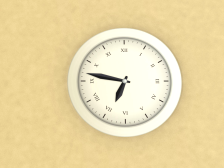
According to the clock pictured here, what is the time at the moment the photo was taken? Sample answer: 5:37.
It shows 6:47
